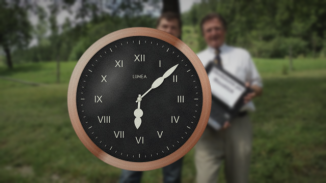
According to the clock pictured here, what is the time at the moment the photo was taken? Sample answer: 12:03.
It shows 6:08
